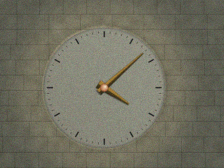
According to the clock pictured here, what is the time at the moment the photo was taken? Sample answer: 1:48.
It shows 4:08
